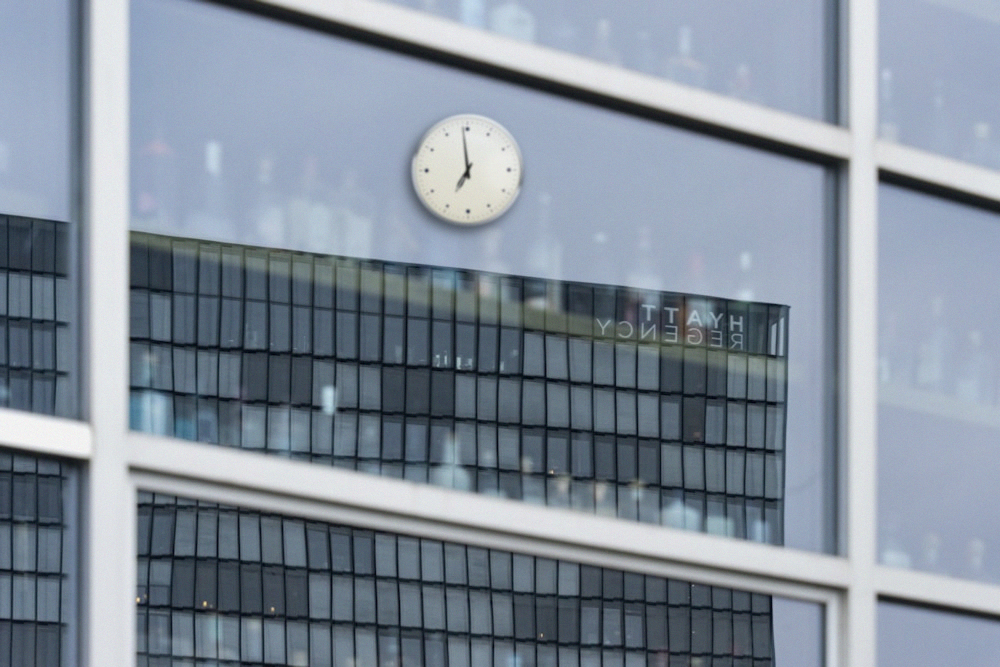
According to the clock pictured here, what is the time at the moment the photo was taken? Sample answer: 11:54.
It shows 6:59
